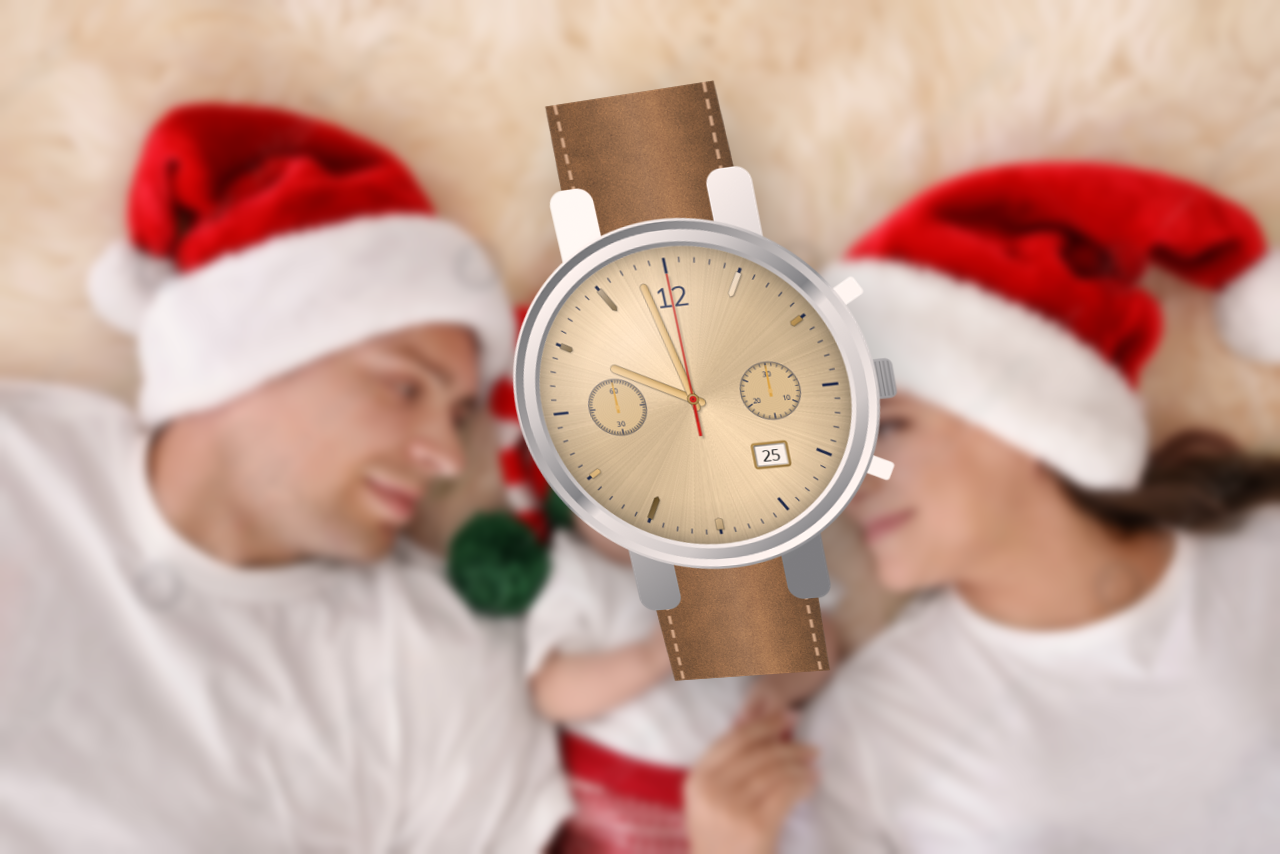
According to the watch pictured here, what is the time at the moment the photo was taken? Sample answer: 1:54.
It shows 9:58
